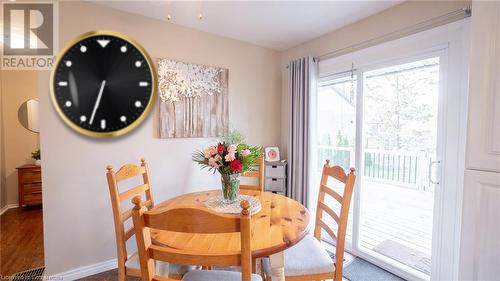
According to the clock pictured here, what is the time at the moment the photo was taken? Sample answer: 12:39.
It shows 6:33
